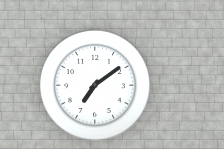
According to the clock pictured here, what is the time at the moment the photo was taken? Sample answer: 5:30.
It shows 7:09
